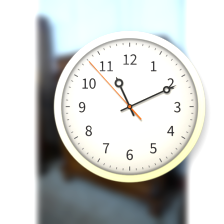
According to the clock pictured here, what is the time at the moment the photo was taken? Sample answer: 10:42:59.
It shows 11:10:53
